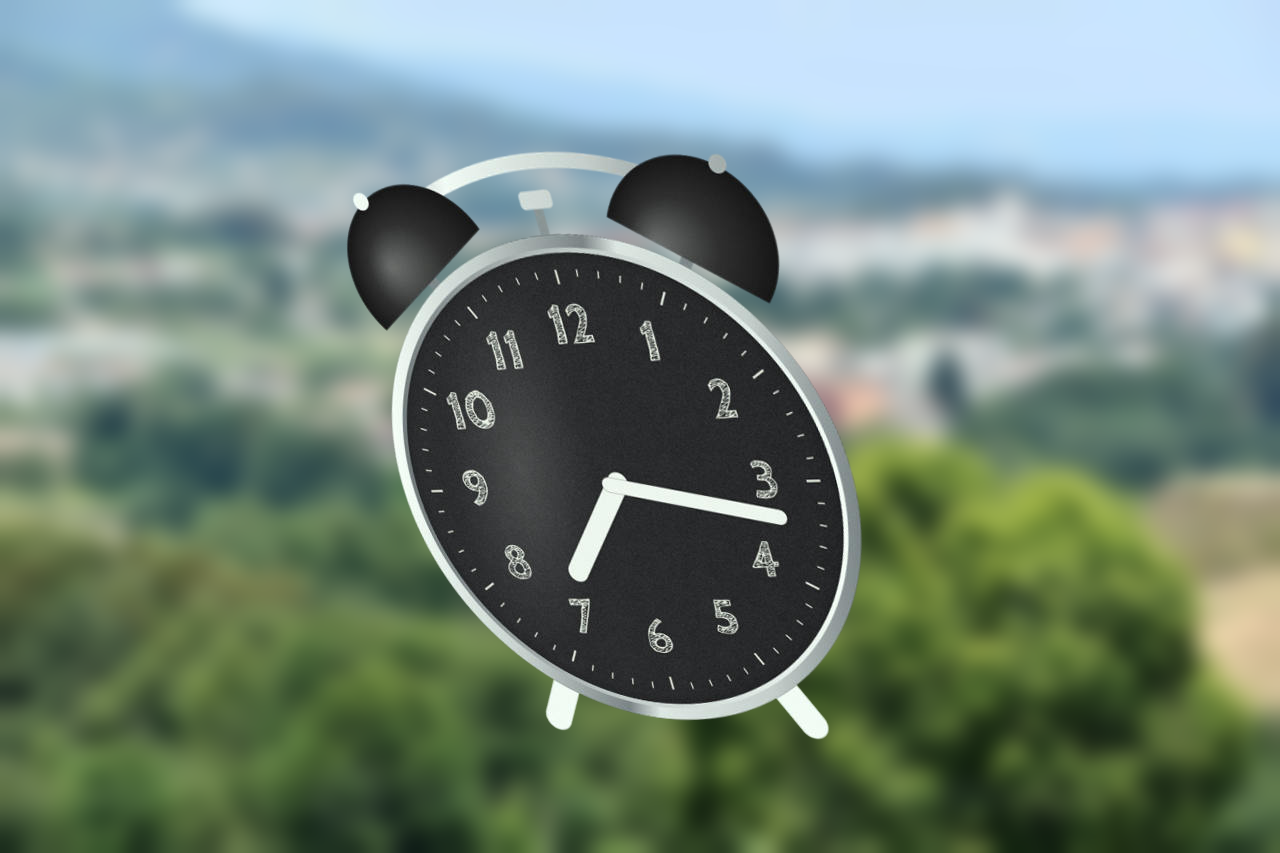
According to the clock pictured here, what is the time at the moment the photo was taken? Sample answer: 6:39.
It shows 7:17
